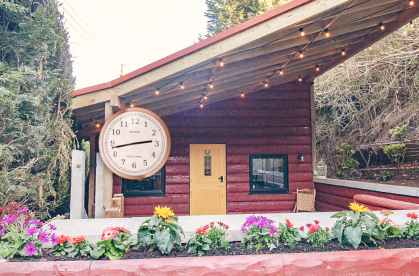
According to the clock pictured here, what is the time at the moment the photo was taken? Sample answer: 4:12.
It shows 2:43
